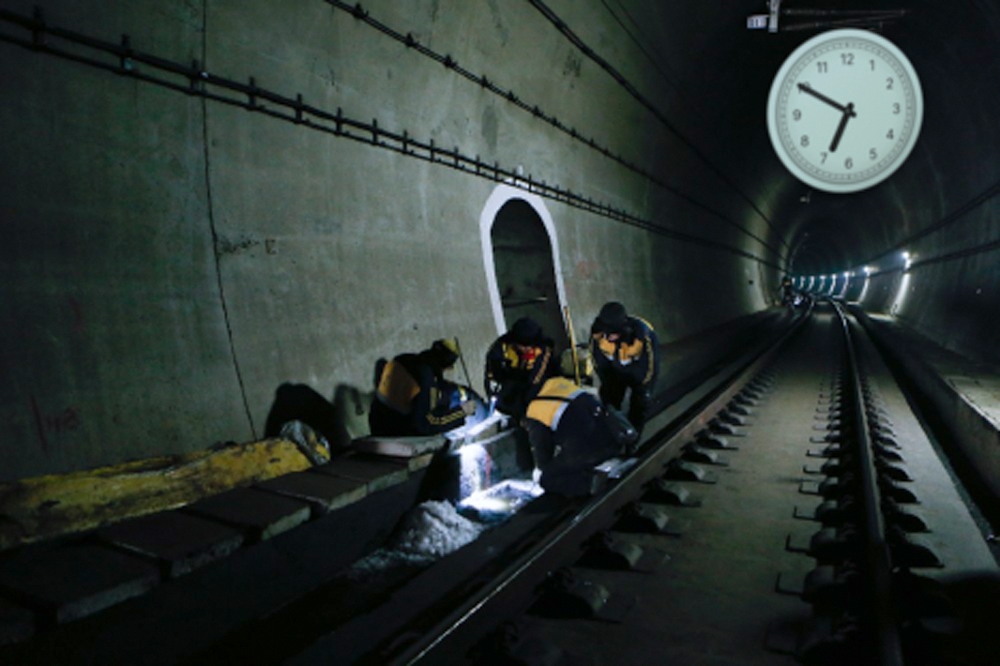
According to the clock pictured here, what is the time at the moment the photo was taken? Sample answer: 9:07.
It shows 6:50
